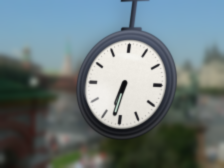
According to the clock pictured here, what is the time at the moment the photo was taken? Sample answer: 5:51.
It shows 6:32
